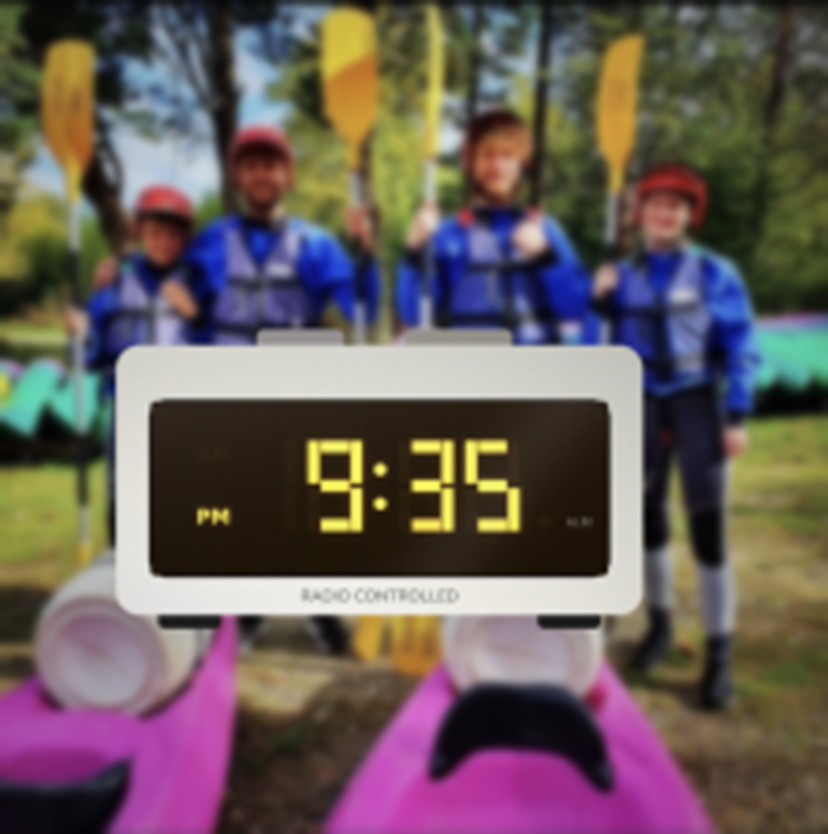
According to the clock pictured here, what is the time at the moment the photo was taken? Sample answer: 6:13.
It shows 9:35
